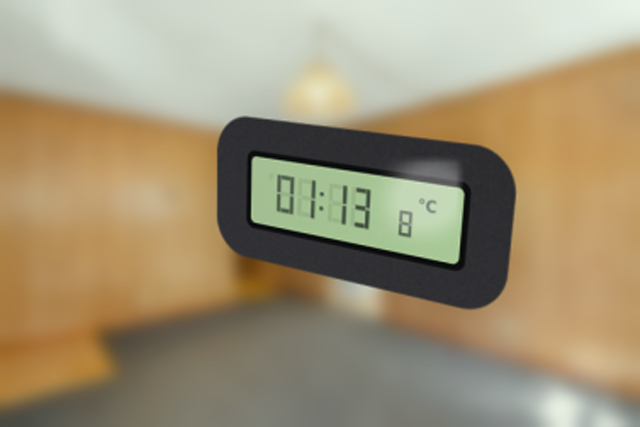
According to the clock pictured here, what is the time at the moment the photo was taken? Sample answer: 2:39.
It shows 1:13
